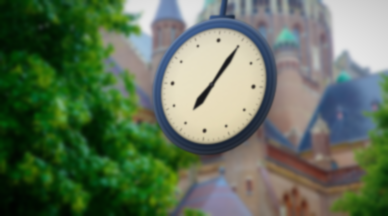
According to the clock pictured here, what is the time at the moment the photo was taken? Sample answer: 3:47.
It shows 7:05
